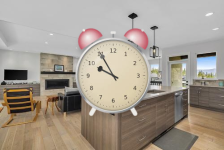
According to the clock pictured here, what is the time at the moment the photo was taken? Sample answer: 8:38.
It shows 9:55
